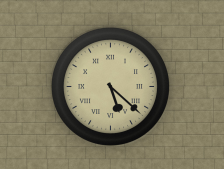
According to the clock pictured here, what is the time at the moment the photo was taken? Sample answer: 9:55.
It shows 5:22
